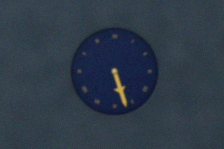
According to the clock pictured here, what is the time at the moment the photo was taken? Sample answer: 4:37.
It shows 5:27
